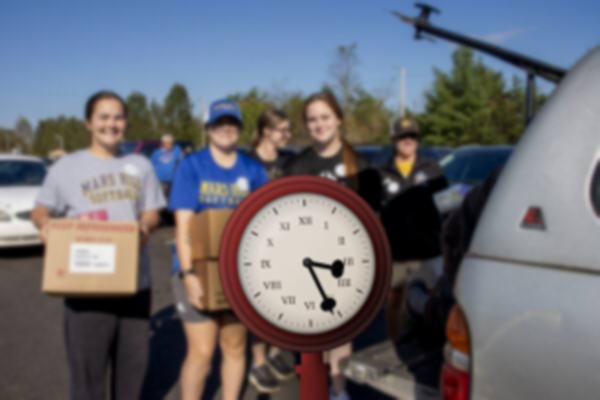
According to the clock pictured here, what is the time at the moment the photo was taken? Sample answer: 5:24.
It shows 3:26
